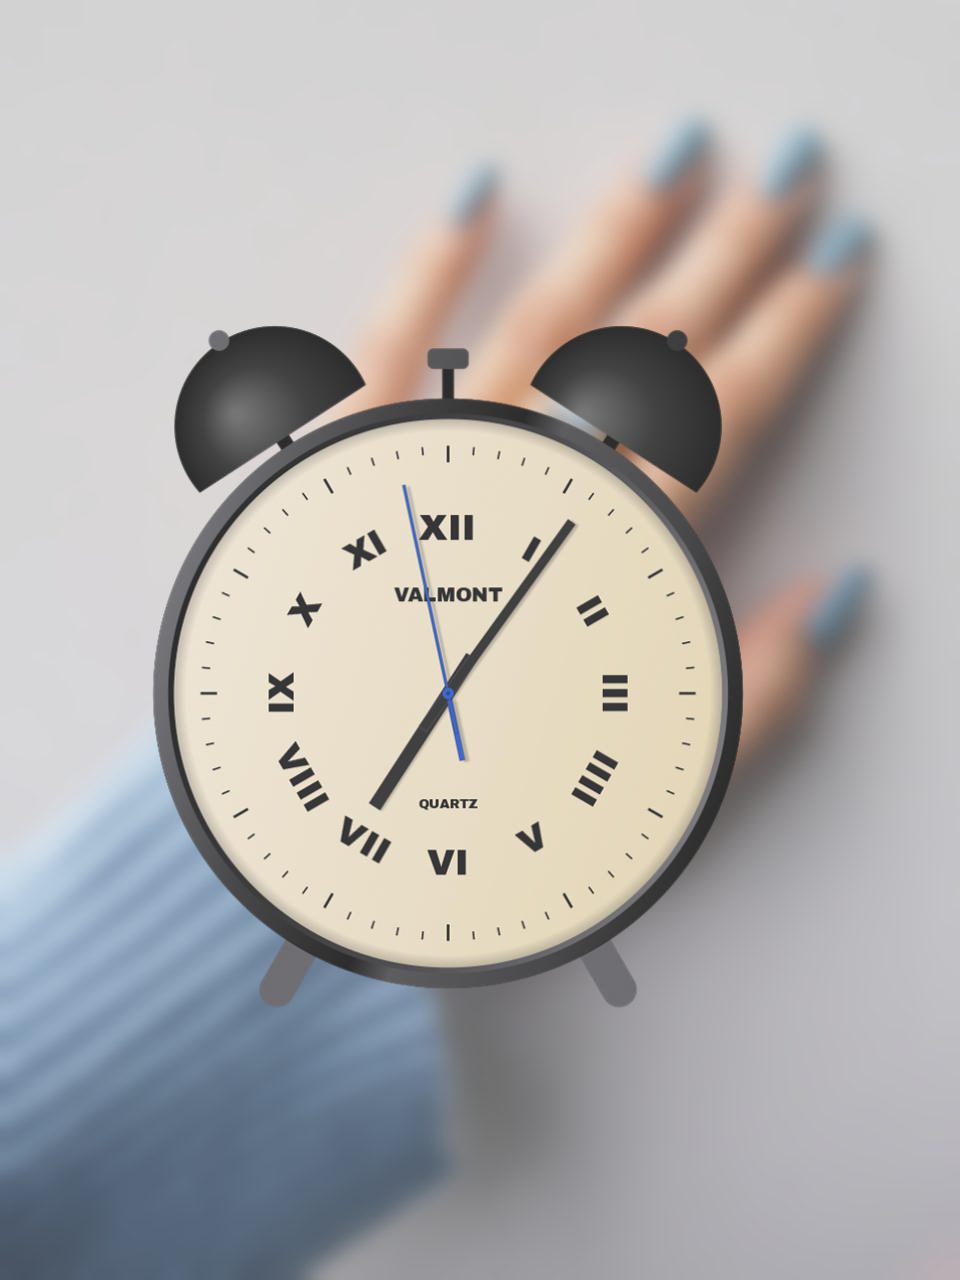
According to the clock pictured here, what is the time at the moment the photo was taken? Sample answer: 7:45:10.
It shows 7:05:58
